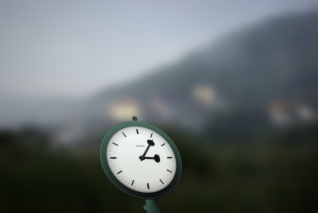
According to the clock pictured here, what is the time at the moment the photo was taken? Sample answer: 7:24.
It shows 3:06
